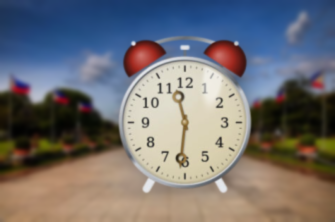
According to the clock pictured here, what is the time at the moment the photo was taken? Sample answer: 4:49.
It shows 11:31
